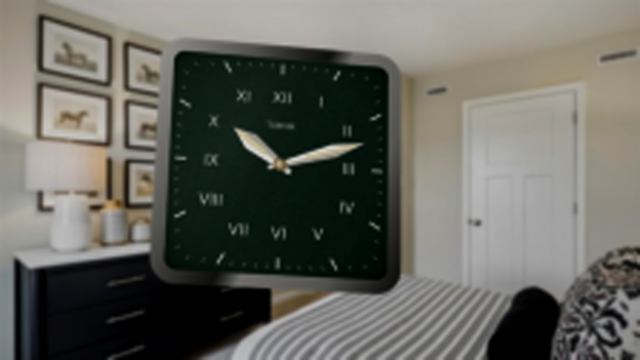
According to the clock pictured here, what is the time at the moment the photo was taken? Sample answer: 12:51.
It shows 10:12
